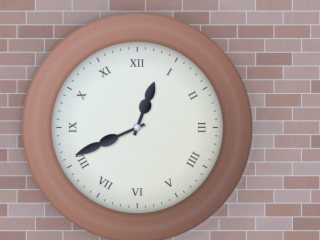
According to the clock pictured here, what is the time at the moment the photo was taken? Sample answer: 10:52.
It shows 12:41
